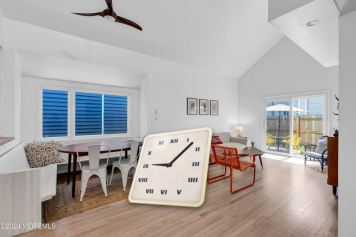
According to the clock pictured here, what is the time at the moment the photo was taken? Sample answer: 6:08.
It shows 9:07
